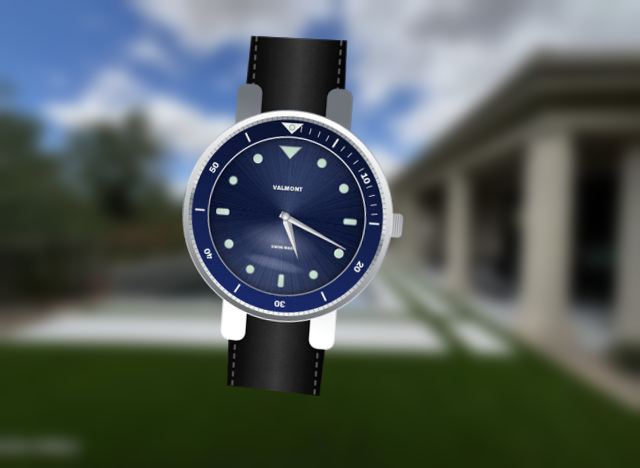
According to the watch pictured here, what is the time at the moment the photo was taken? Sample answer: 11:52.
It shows 5:19
